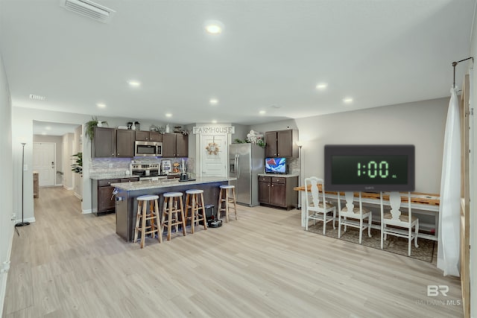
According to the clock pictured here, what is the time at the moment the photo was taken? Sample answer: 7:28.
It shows 1:00
